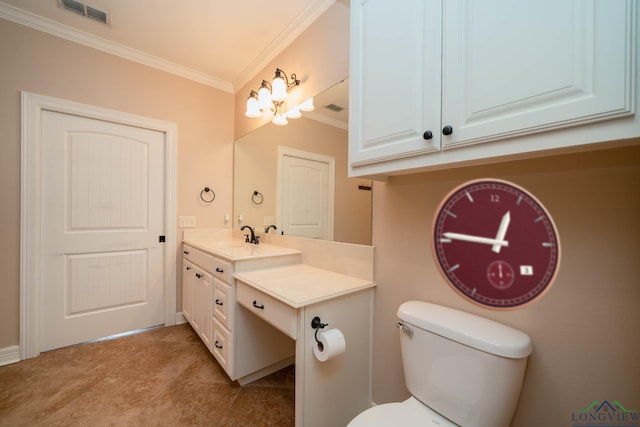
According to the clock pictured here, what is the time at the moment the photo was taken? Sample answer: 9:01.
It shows 12:46
